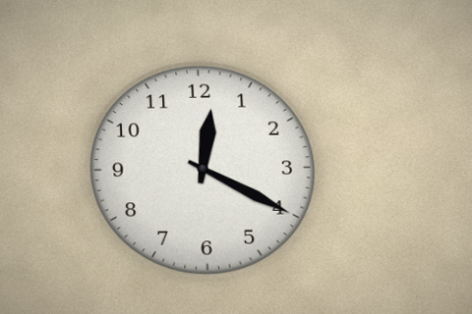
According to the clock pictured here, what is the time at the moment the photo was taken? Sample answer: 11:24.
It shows 12:20
